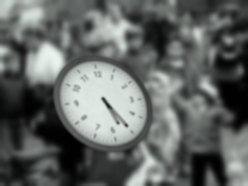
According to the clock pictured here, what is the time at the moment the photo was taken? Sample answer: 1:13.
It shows 5:25
